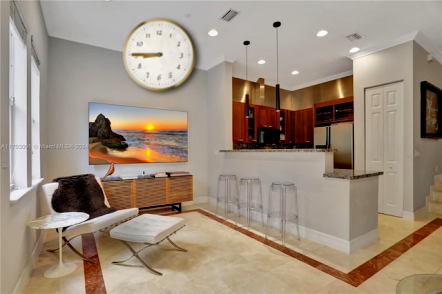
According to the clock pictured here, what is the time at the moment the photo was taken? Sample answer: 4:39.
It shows 8:45
